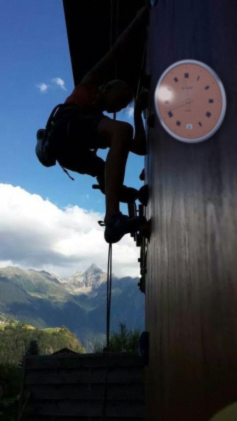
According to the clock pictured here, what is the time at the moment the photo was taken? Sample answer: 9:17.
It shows 11:42
